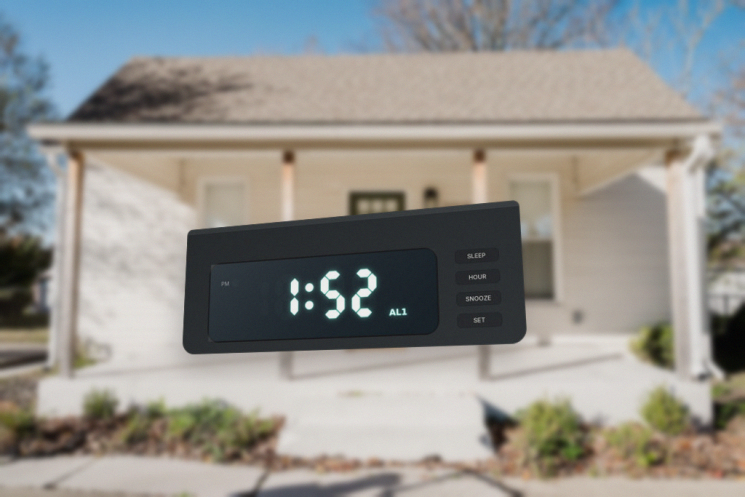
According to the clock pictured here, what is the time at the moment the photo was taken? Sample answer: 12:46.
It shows 1:52
